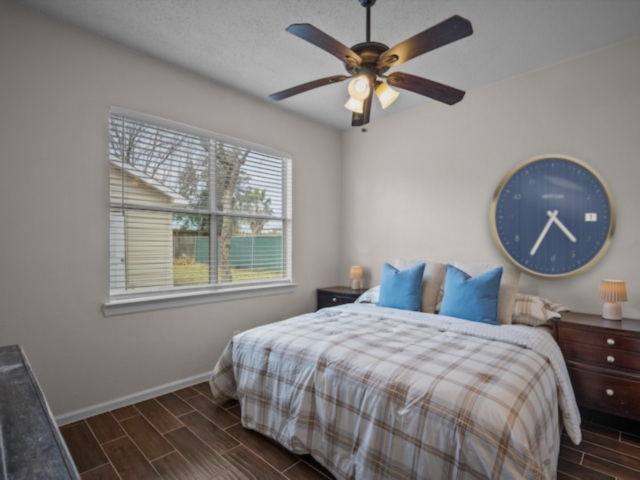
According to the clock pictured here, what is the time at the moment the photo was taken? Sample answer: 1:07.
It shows 4:35
